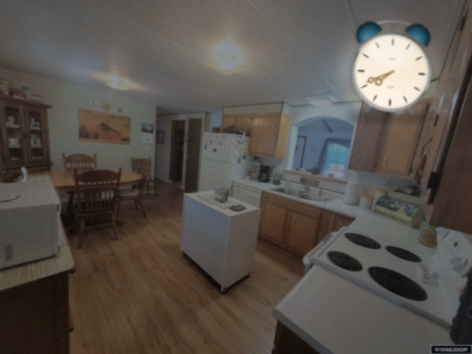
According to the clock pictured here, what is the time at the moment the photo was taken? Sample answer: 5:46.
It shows 7:41
